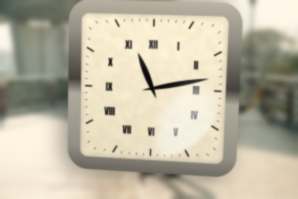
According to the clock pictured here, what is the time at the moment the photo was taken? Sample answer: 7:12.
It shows 11:13
